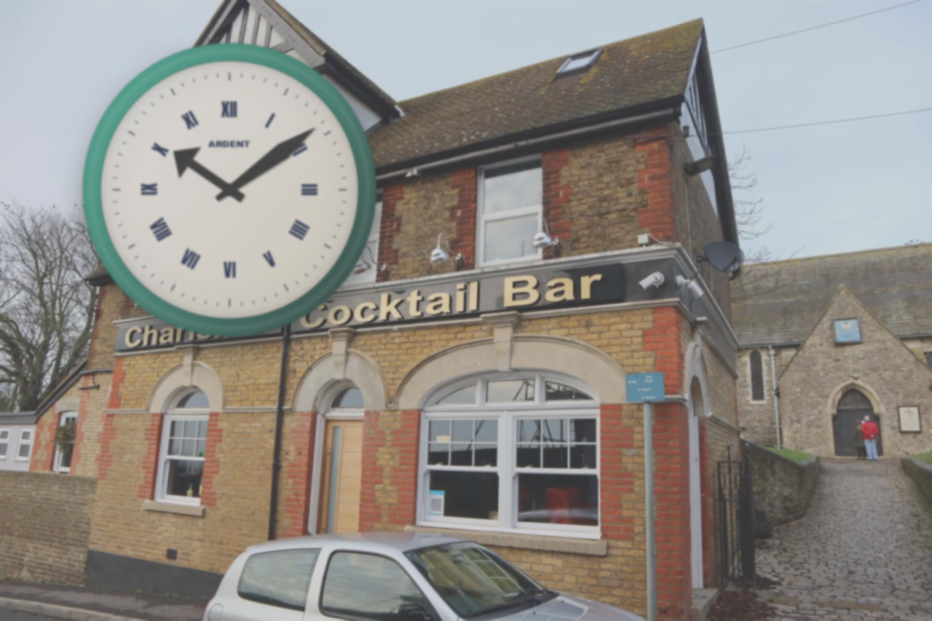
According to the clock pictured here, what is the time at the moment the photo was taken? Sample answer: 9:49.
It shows 10:09
